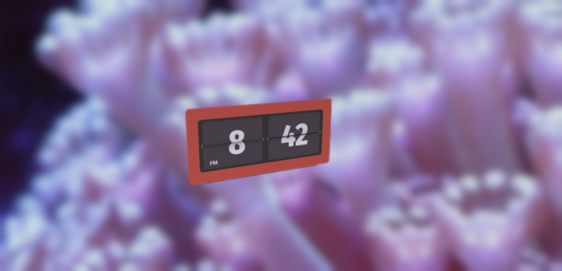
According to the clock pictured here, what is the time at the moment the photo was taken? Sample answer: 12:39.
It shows 8:42
